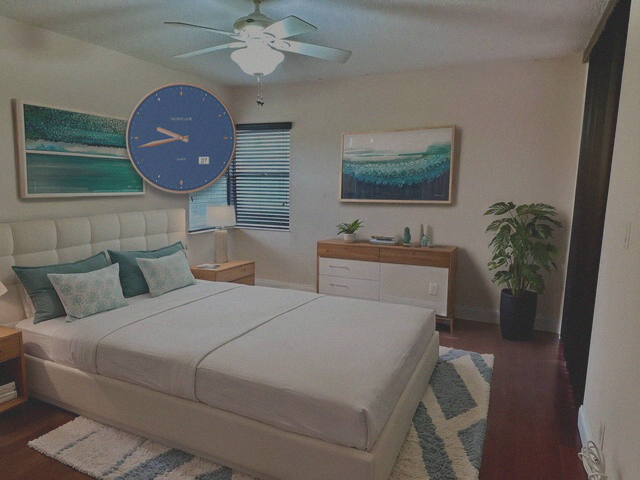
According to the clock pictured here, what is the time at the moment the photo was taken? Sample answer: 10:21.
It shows 9:43
